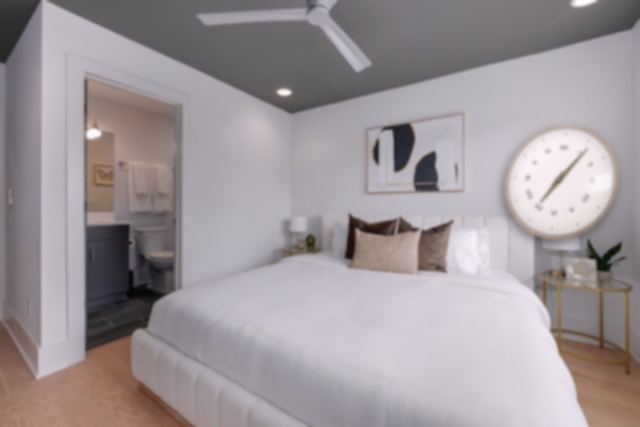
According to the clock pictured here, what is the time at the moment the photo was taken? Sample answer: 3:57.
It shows 7:06
